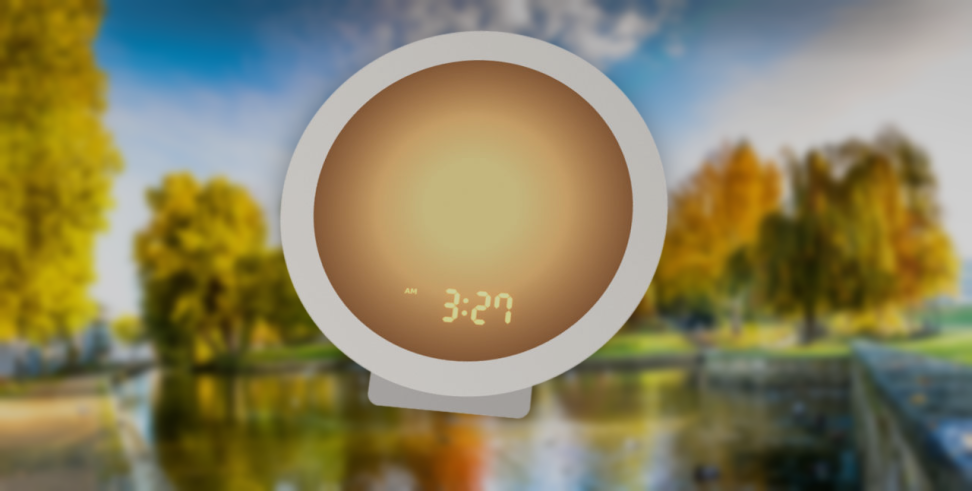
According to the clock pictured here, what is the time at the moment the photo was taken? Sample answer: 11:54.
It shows 3:27
